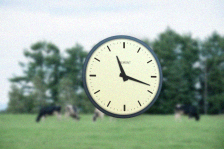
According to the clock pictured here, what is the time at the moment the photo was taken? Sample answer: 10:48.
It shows 11:18
